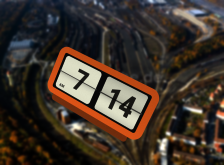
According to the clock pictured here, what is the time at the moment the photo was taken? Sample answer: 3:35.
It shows 7:14
